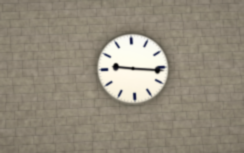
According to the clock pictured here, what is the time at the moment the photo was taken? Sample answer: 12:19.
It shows 9:16
